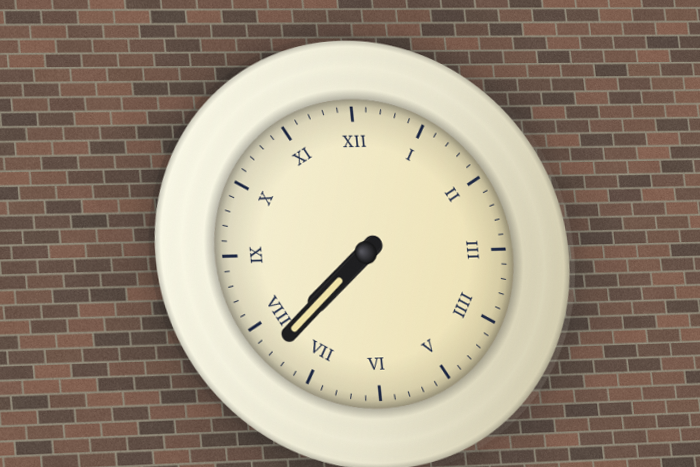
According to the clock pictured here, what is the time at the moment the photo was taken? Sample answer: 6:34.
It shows 7:38
